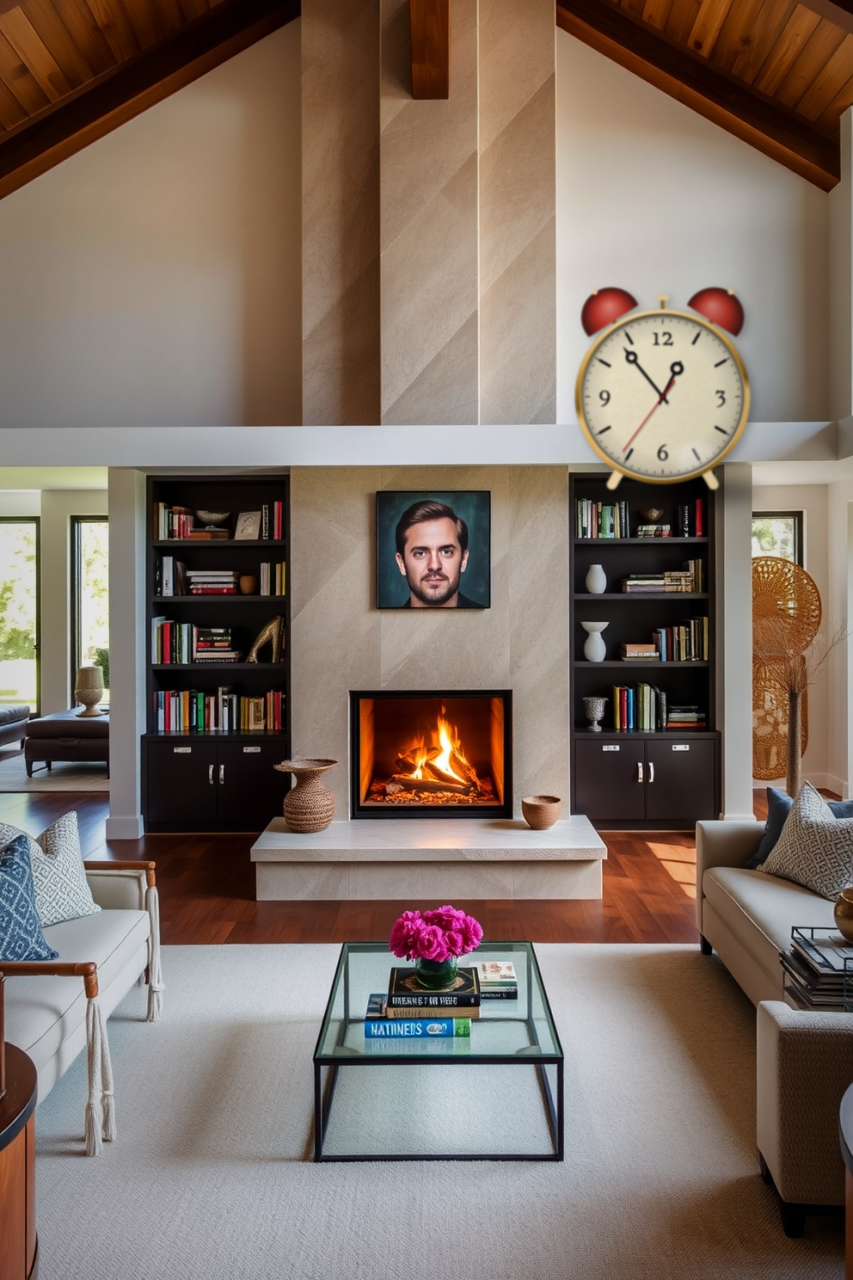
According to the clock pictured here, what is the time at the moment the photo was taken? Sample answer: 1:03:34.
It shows 12:53:36
